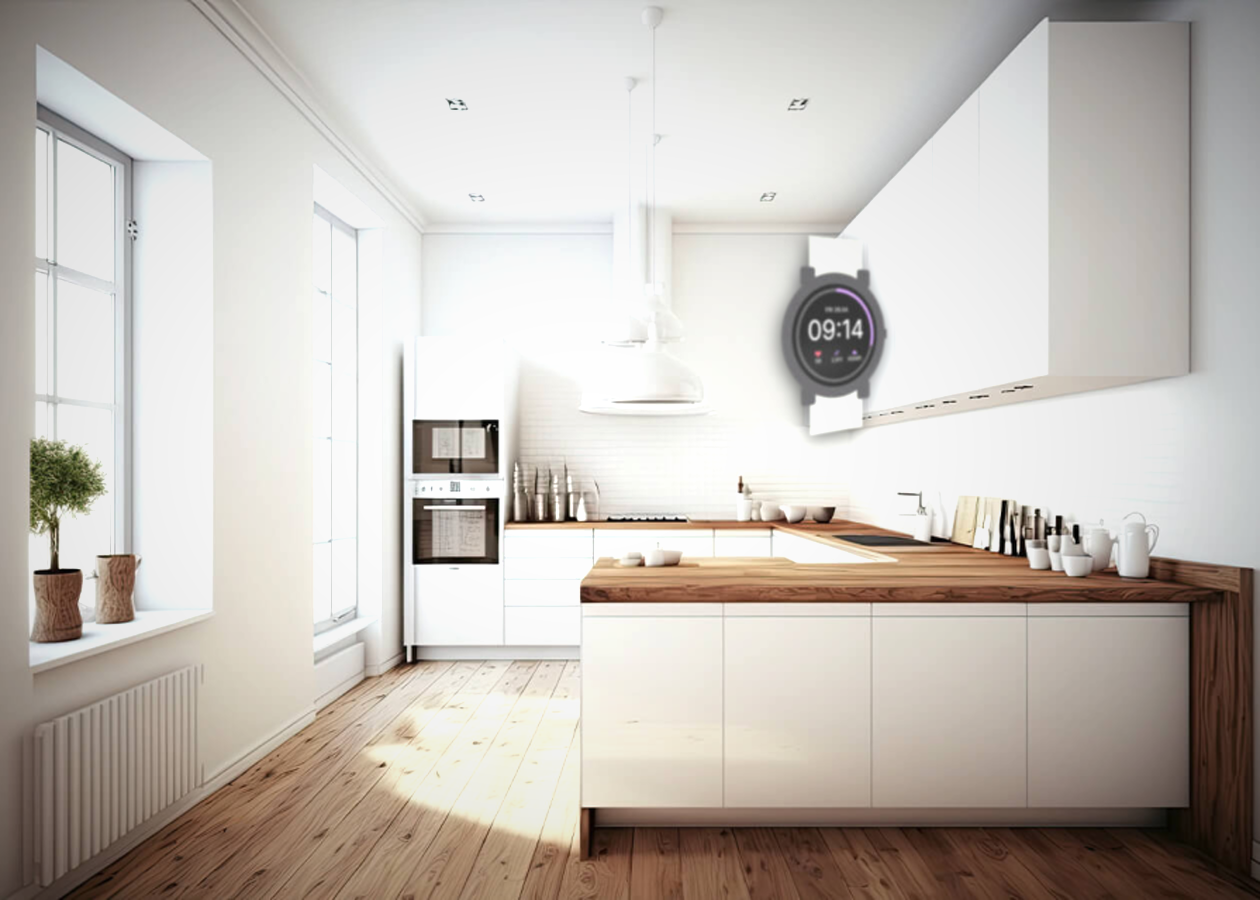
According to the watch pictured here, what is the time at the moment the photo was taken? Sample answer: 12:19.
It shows 9:14
